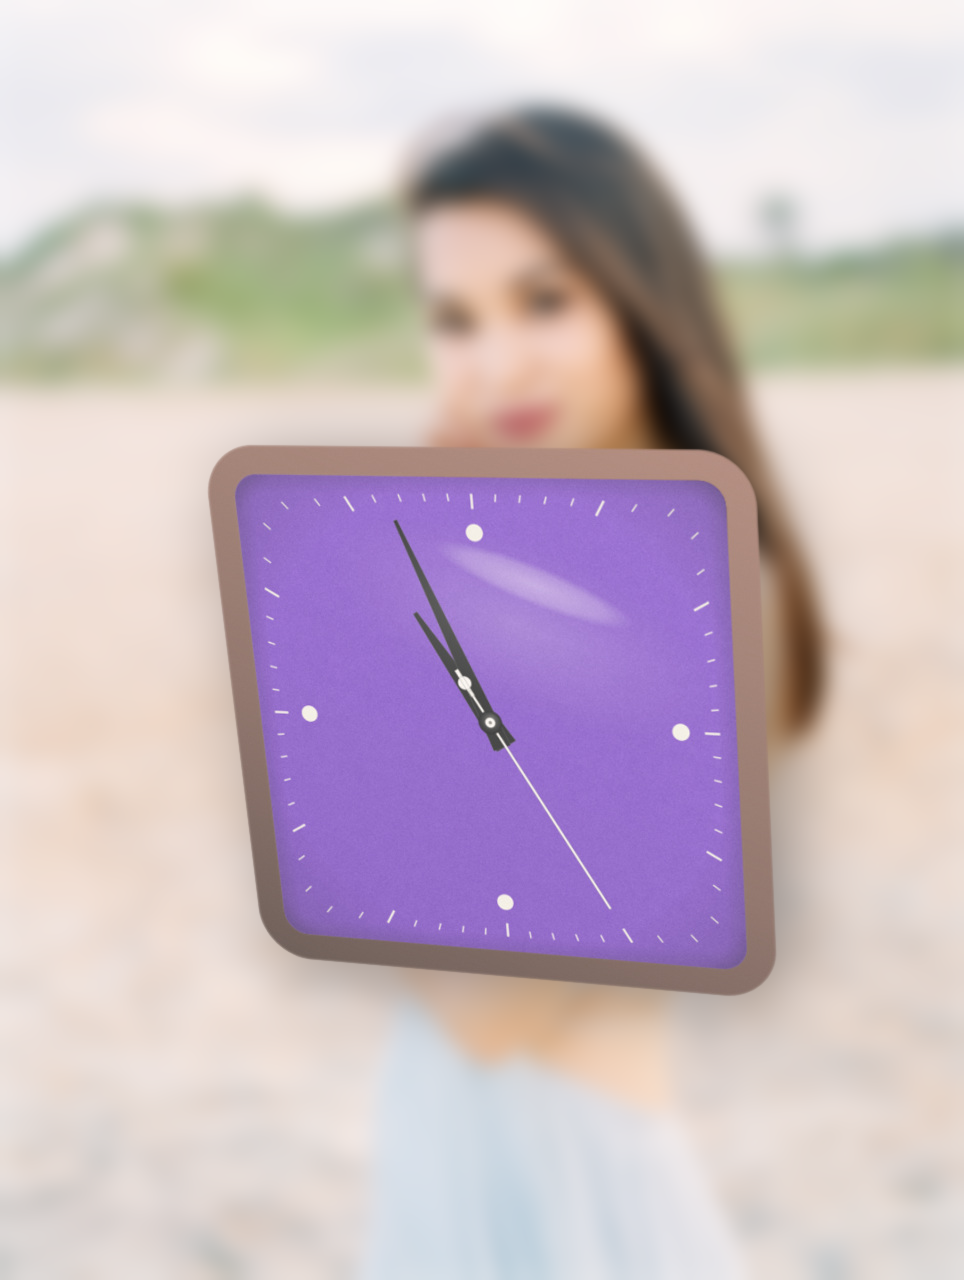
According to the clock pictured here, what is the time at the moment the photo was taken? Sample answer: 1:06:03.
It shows 10:56:25
